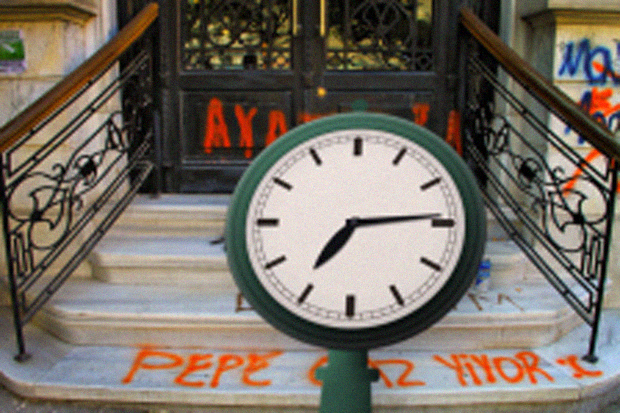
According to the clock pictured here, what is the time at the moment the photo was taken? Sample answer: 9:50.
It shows 7:14
